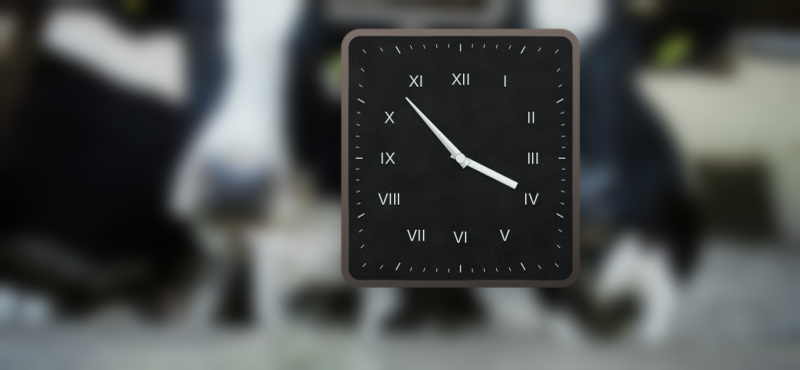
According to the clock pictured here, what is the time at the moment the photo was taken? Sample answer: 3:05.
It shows 3:53
